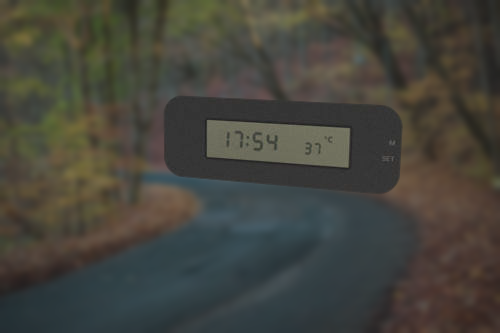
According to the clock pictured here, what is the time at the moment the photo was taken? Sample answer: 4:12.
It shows 17:54
